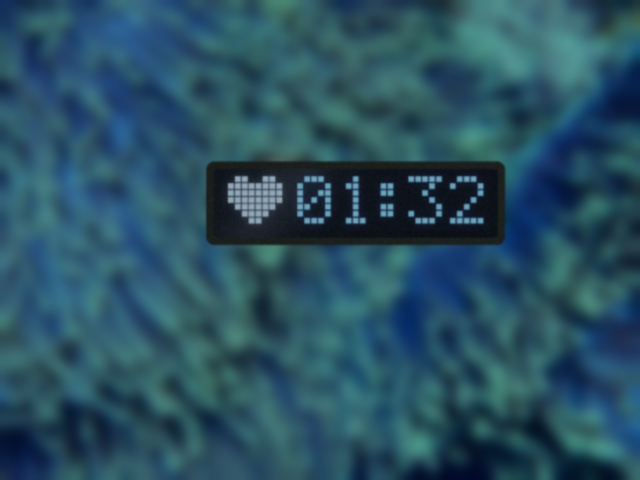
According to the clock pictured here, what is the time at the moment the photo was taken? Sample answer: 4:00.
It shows 1:32
